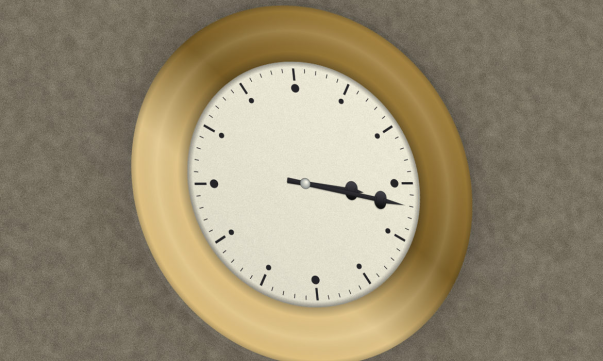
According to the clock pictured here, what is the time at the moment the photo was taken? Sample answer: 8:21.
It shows 3:17
